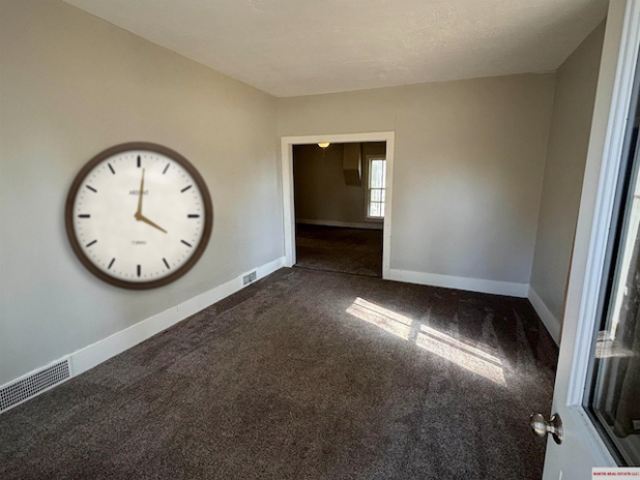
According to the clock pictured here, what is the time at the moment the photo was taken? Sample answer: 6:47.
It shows 4:01
